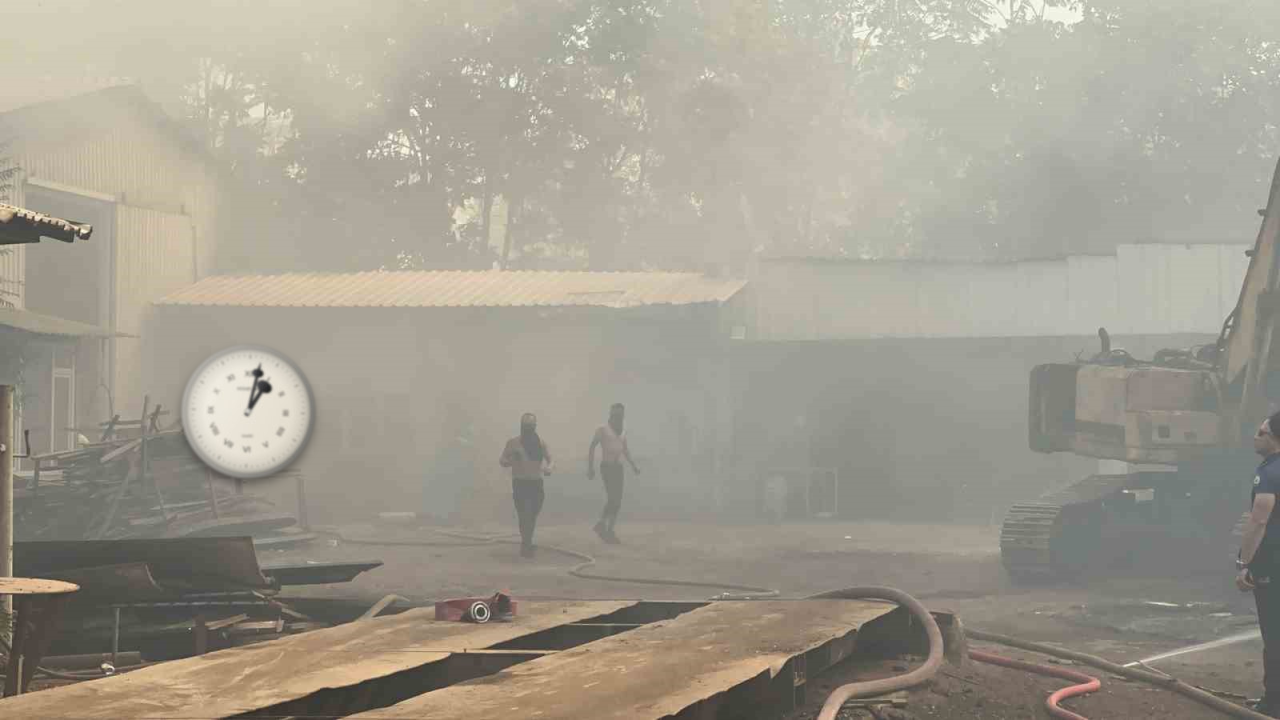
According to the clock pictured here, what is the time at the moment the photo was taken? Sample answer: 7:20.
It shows 1:02
